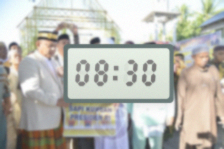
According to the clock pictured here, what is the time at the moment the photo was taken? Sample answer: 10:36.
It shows 8:30
